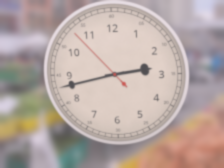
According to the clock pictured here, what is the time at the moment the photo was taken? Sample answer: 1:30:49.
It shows 2:42:53
